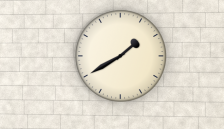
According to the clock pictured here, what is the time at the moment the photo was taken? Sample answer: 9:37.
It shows 1:40
